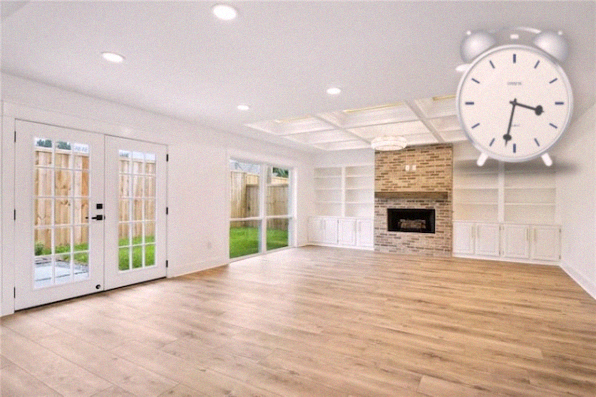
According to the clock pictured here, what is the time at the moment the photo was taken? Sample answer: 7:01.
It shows 3:32
